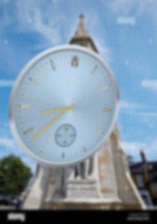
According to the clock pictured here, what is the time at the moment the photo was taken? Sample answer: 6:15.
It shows 8:38
